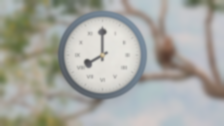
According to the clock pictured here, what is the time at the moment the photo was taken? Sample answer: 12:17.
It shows 8:00
